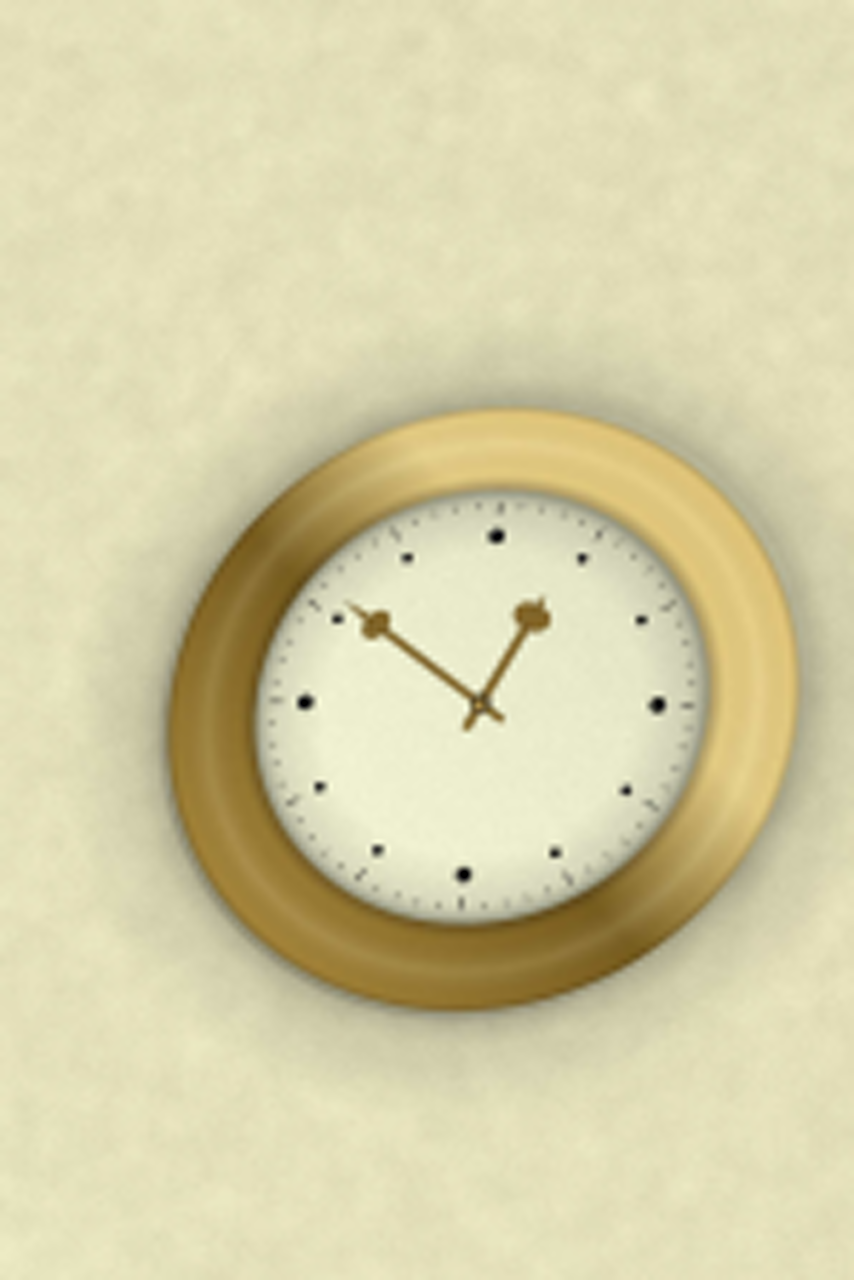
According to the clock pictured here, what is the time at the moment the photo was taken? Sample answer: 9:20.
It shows 12:51
